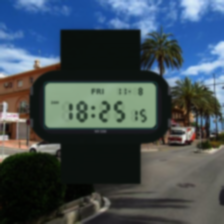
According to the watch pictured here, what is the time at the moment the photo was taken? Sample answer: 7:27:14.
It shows 18:25:15
